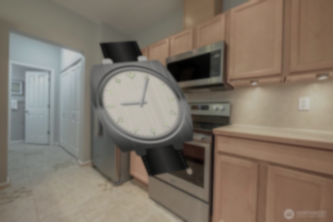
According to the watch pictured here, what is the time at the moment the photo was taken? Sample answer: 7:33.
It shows 9:05
